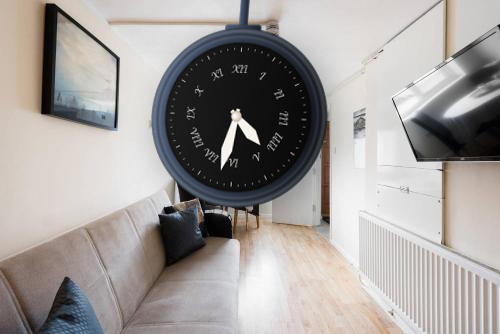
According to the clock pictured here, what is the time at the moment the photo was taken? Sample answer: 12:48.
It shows 4:32
